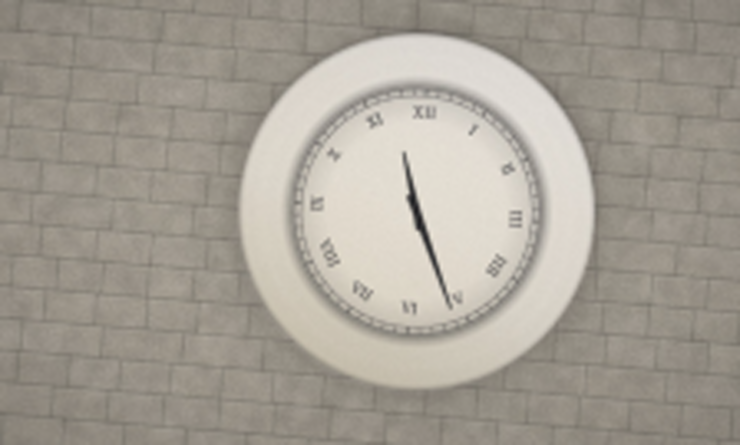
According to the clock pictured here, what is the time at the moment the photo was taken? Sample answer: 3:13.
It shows 11:26
